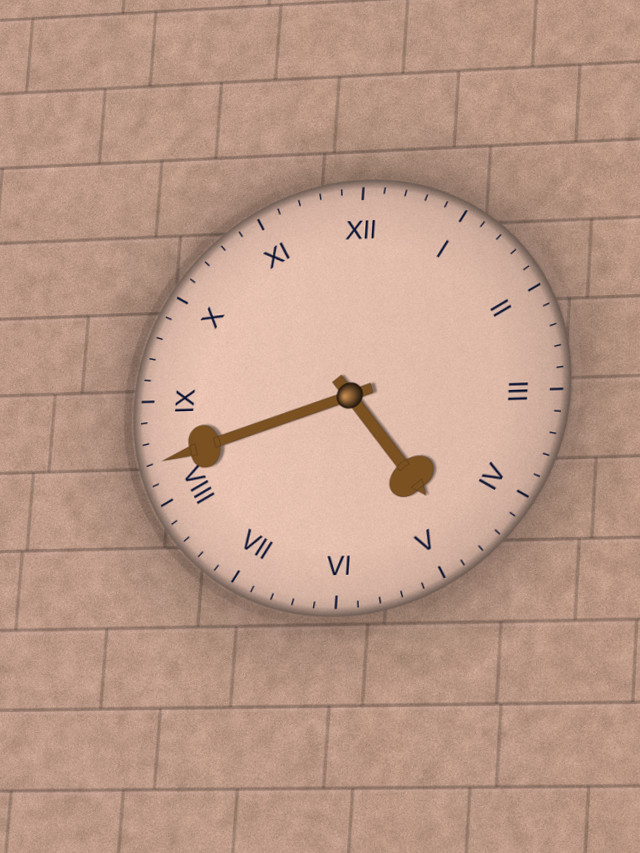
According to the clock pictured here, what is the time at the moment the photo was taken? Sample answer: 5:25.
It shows 4:42
